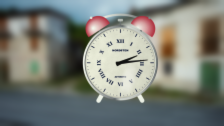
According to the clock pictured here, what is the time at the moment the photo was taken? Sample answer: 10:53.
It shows 2:14
